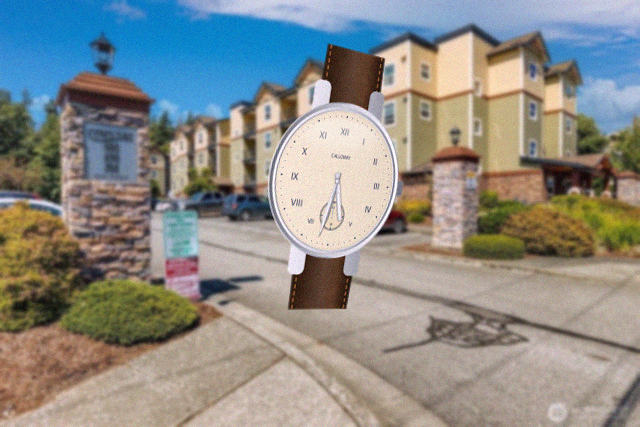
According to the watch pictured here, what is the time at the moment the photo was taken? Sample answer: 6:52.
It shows 5:32
